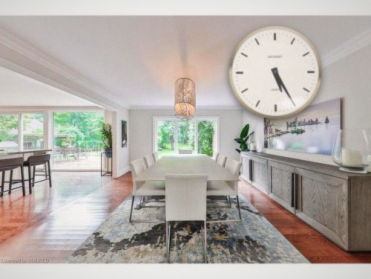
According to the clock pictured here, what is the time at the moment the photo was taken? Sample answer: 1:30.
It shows 5:25
